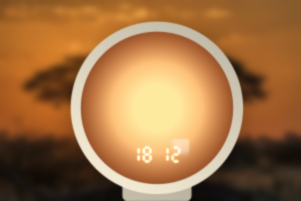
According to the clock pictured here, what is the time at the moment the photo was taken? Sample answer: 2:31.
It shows 18:12
